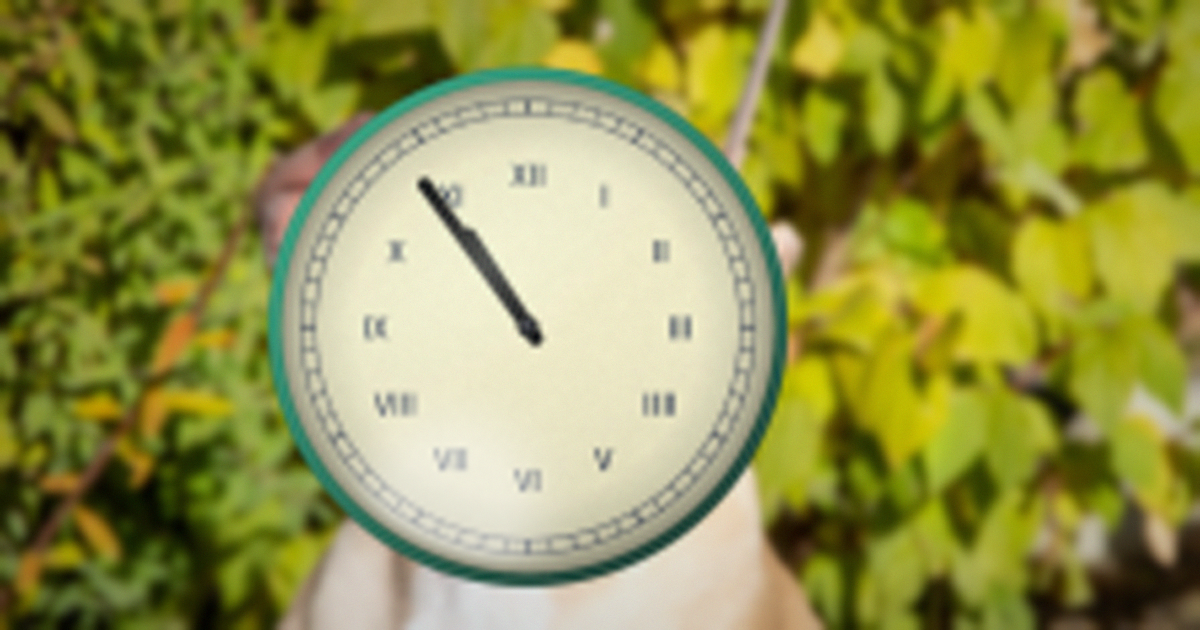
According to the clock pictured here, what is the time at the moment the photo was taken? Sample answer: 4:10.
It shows 10:54
